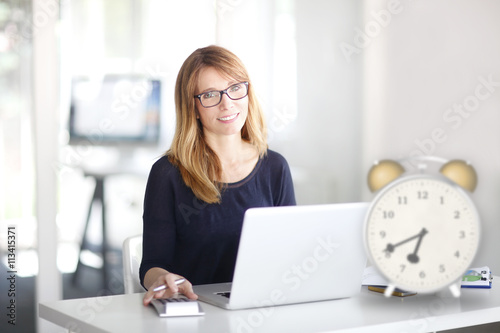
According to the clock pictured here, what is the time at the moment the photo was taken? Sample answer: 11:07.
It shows 6:41
